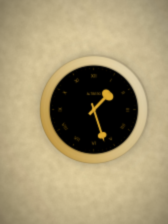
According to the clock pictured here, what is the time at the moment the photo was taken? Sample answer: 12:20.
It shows 1:27
